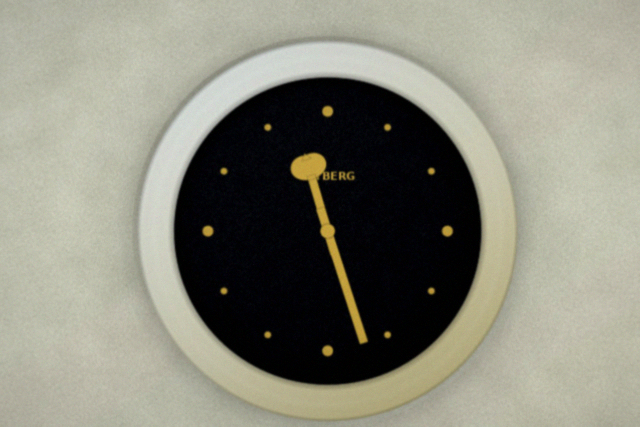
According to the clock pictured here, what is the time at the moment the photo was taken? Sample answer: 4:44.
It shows 11:27
